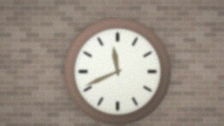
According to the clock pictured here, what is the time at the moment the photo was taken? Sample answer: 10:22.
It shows 11:41
